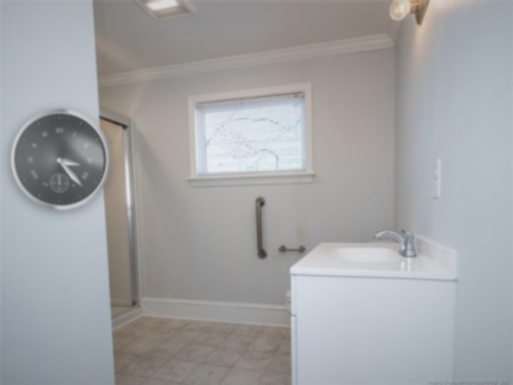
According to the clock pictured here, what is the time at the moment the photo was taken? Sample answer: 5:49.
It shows 3:23
